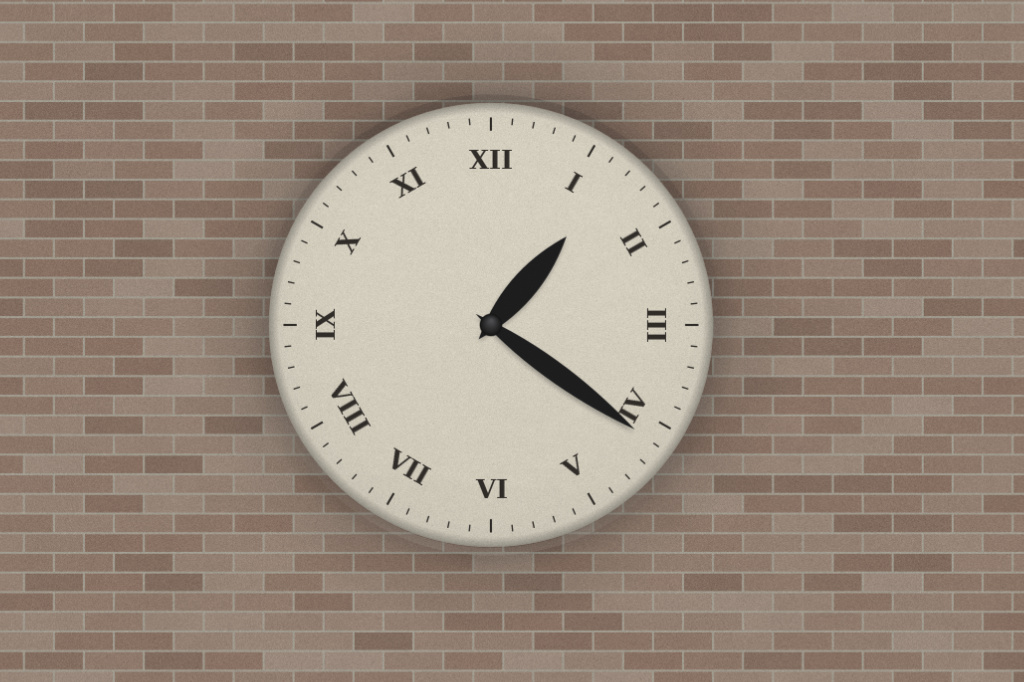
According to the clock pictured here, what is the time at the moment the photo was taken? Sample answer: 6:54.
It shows 1:21
